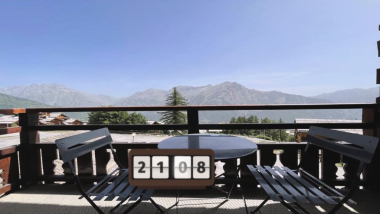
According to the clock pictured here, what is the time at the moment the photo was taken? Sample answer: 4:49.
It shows 21:08
